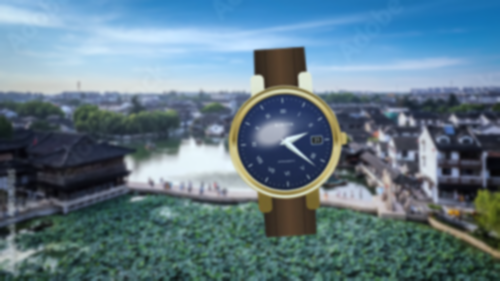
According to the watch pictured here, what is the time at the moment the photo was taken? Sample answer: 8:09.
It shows 2:22
